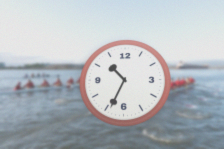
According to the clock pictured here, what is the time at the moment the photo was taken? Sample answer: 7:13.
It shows 10:34
